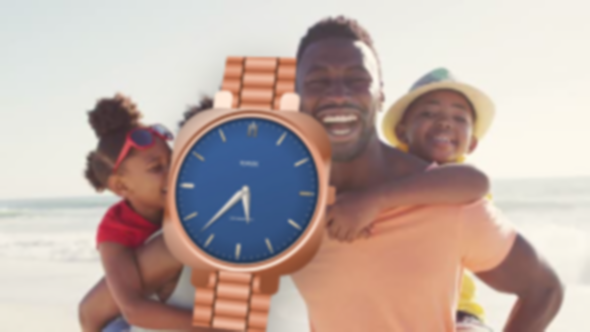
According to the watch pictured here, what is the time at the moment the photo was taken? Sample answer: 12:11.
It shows 5:37
